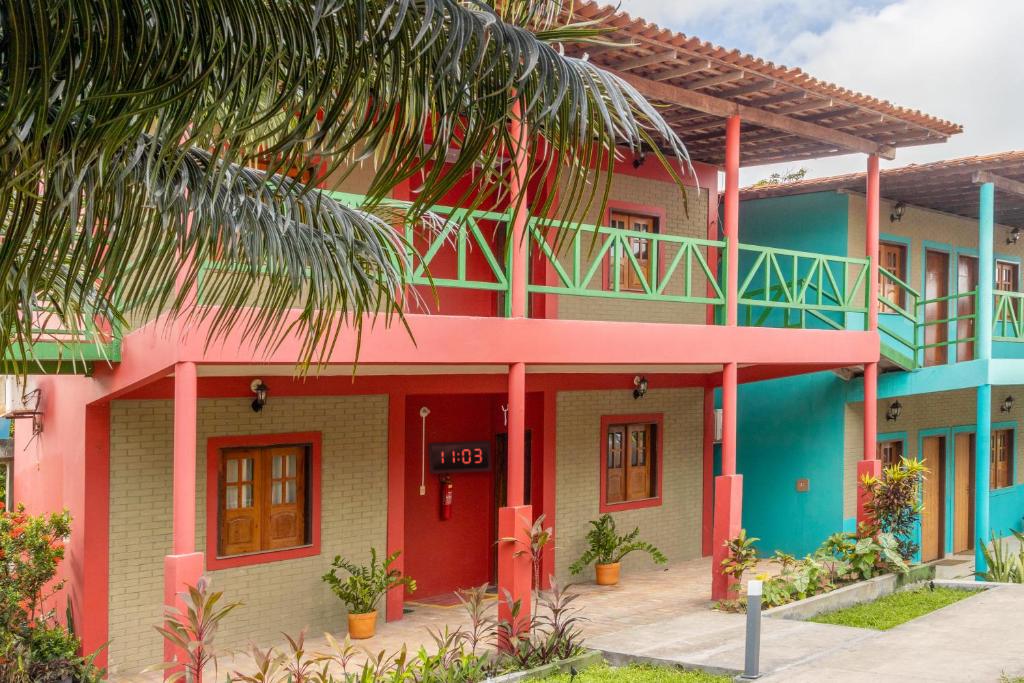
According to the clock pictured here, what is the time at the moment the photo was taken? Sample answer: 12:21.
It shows 11:03
